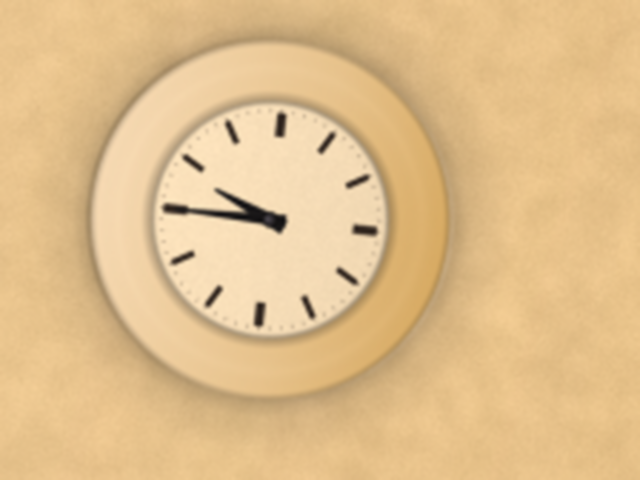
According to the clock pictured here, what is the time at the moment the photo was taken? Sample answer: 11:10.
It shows 9:45
